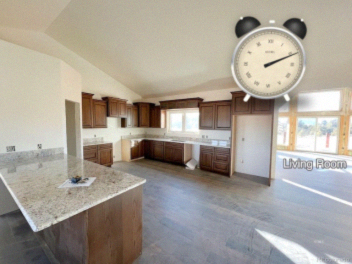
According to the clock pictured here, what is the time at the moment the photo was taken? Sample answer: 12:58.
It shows 2:11
